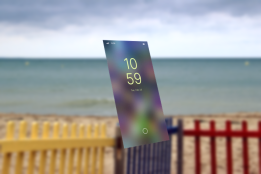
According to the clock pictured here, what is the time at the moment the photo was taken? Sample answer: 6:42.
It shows 10:59
